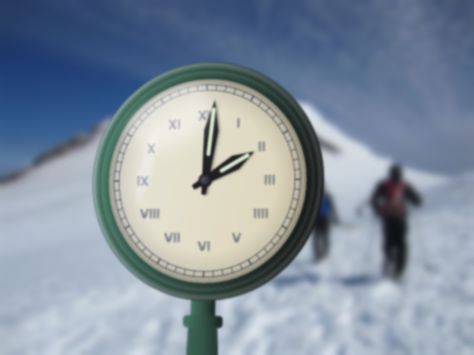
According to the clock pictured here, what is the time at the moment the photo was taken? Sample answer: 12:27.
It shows 2:01
